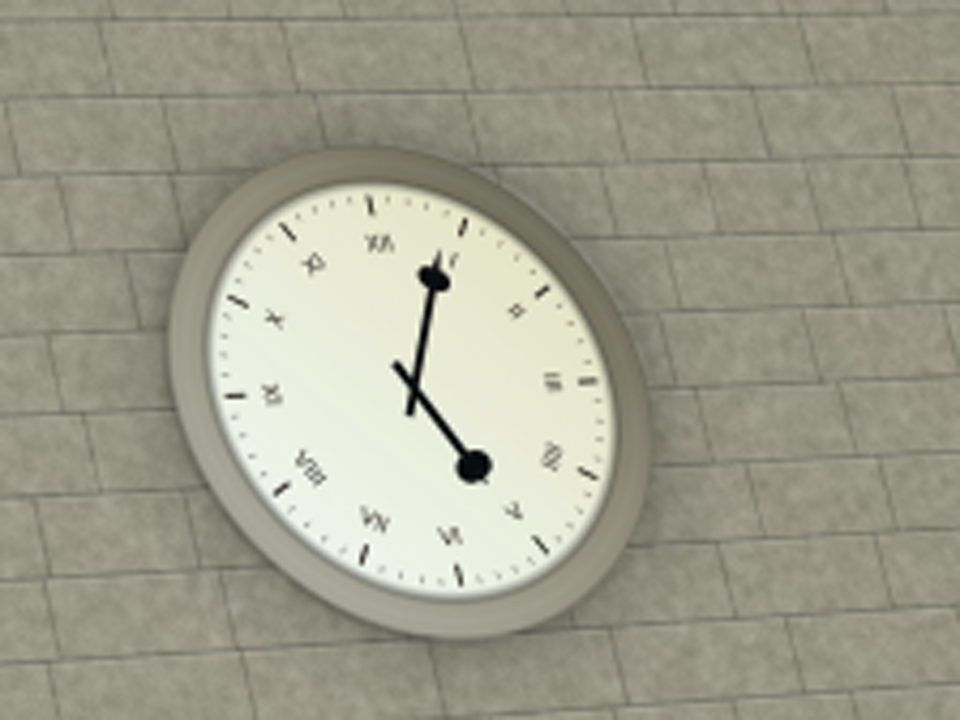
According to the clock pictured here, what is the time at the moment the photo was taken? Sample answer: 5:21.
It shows 5:04
